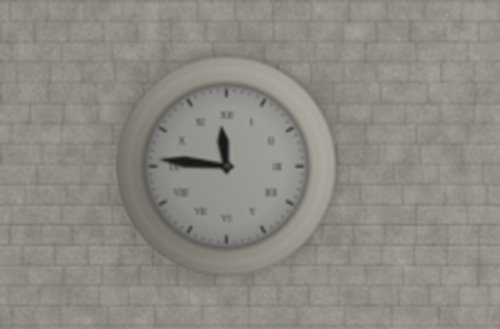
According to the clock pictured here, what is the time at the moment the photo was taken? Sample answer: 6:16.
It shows 11:46
